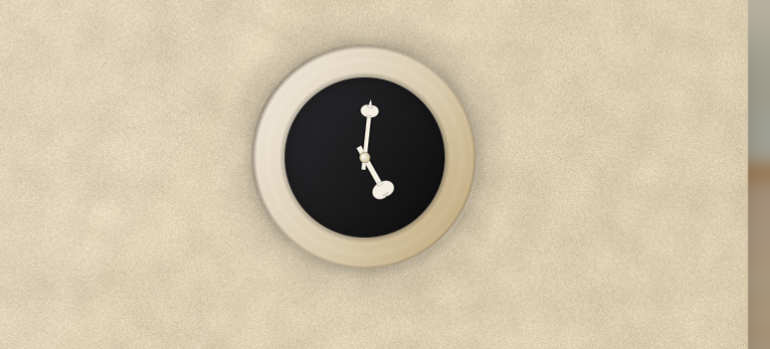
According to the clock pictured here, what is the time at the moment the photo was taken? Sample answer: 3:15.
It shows 5:01
